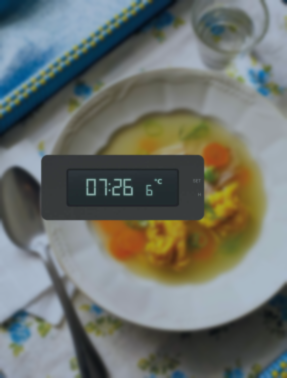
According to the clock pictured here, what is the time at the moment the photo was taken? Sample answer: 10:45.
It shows 7:26
